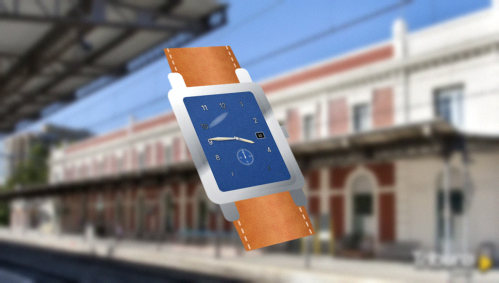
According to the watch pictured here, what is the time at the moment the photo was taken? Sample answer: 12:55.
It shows 3:46
